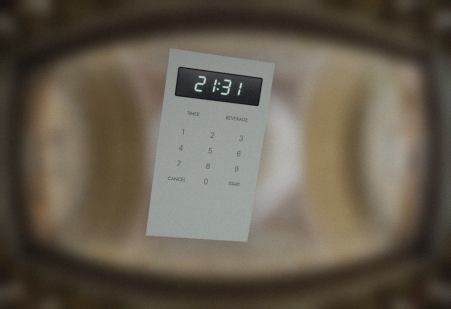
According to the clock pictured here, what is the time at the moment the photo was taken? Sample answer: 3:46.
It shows 21:31
